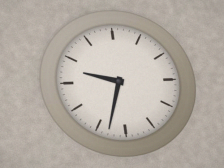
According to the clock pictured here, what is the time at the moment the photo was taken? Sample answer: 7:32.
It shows 9:33
